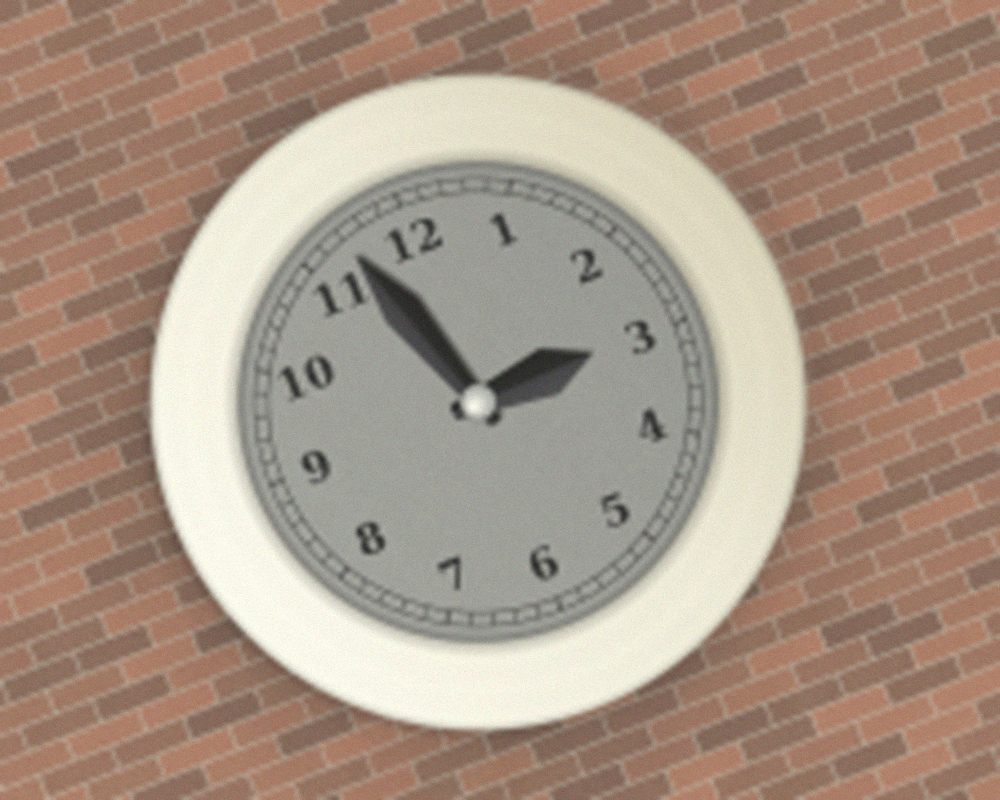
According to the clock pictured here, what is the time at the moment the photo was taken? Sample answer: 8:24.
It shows 2:57
